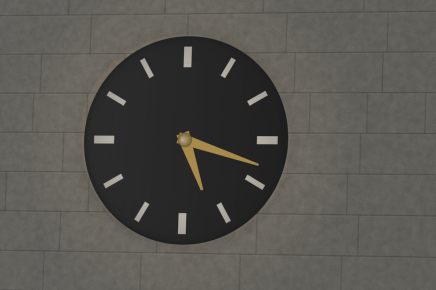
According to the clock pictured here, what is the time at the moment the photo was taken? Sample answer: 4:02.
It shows 5:18
